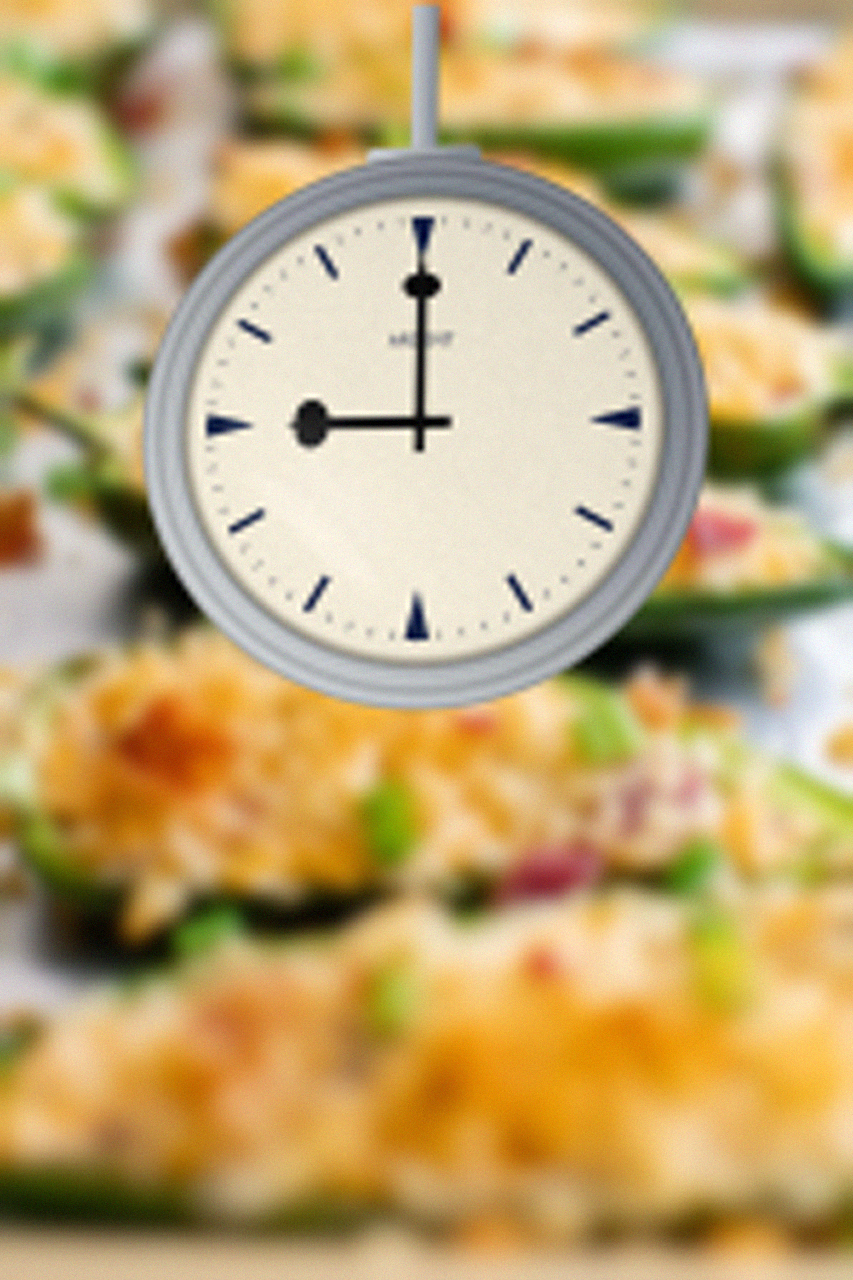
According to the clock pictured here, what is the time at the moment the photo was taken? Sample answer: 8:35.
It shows 9:00
